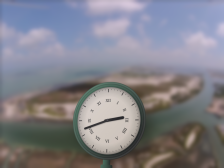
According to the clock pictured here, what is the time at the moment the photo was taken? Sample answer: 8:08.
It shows 2:42
